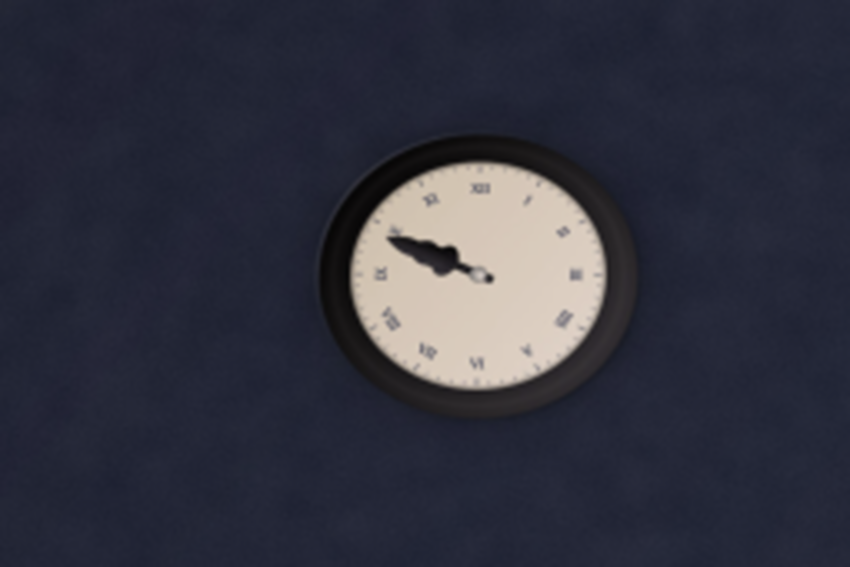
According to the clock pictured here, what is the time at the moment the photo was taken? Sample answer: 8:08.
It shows 9:49
